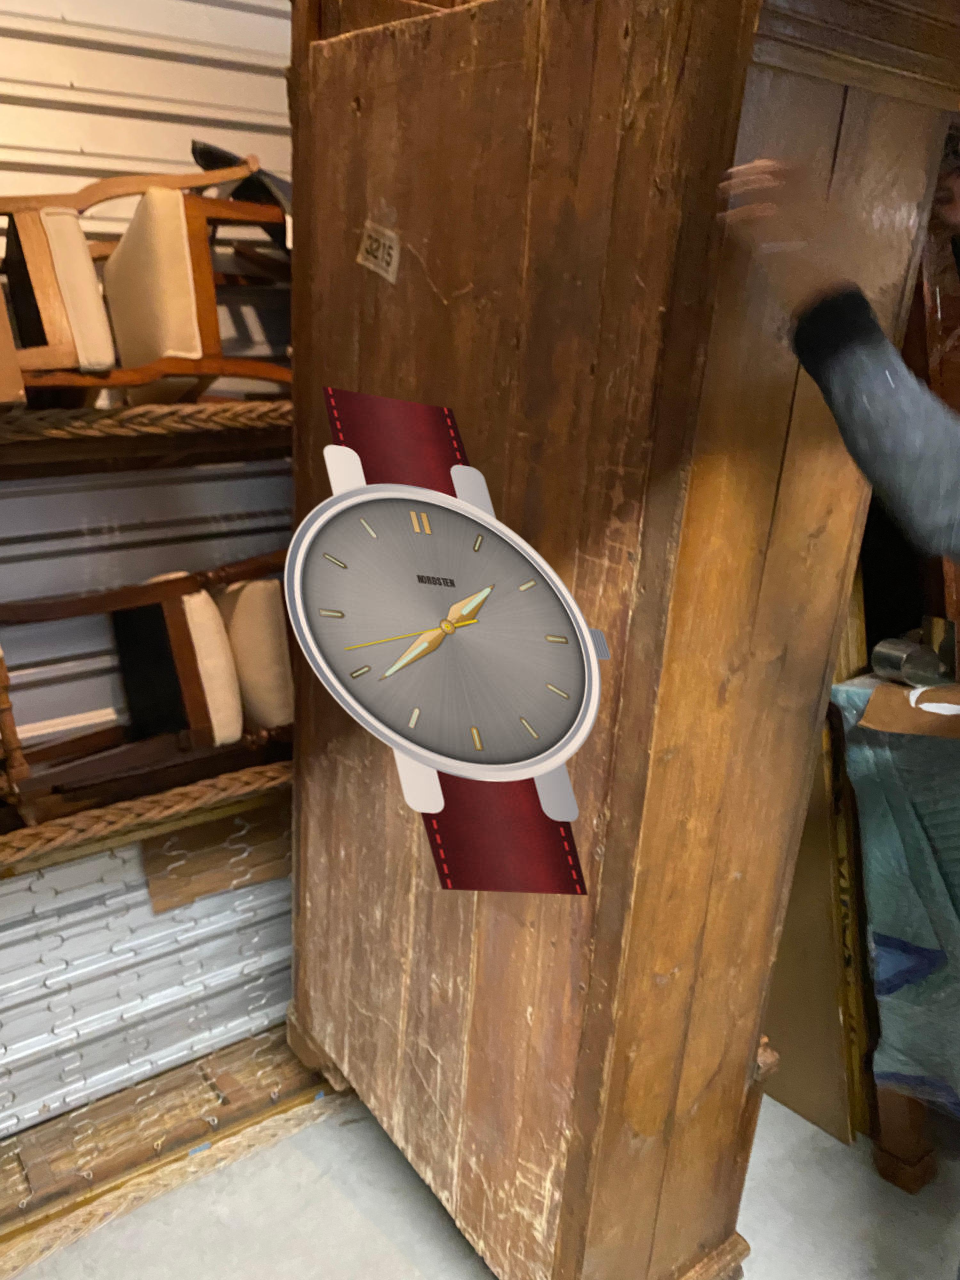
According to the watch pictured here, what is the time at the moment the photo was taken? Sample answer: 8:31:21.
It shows 1:38:42
